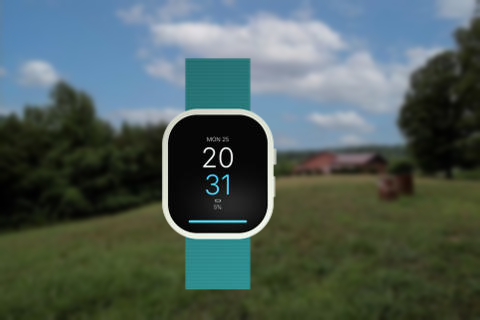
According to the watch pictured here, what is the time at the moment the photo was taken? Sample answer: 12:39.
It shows 20:31
